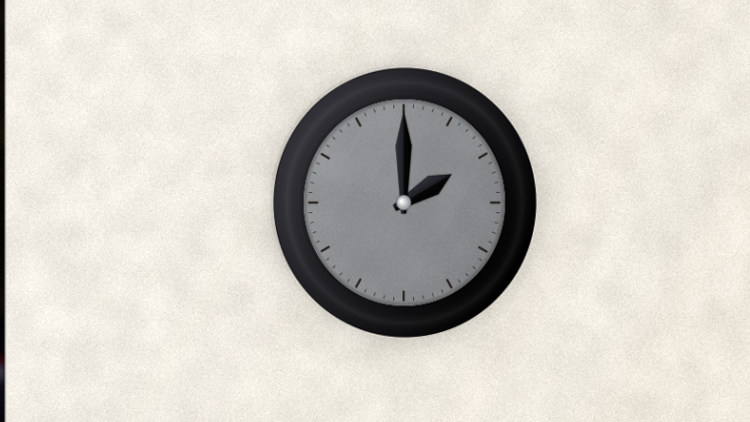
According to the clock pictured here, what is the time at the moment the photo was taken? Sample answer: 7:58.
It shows 2:00
